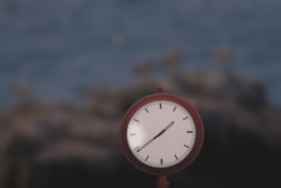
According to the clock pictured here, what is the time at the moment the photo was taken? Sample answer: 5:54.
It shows 1:39
